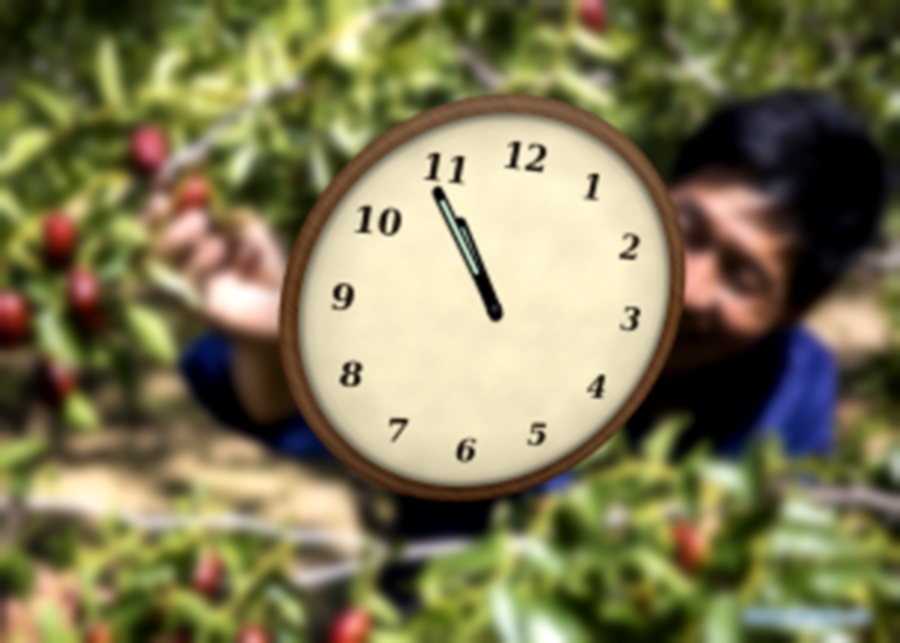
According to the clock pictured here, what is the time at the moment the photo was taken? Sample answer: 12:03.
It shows 10:54
